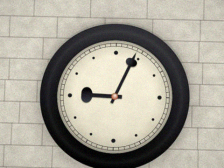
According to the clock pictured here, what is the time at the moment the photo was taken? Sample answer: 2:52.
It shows 9:04
